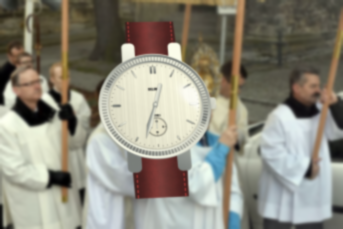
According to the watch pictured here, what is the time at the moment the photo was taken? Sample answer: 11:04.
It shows 12:33
